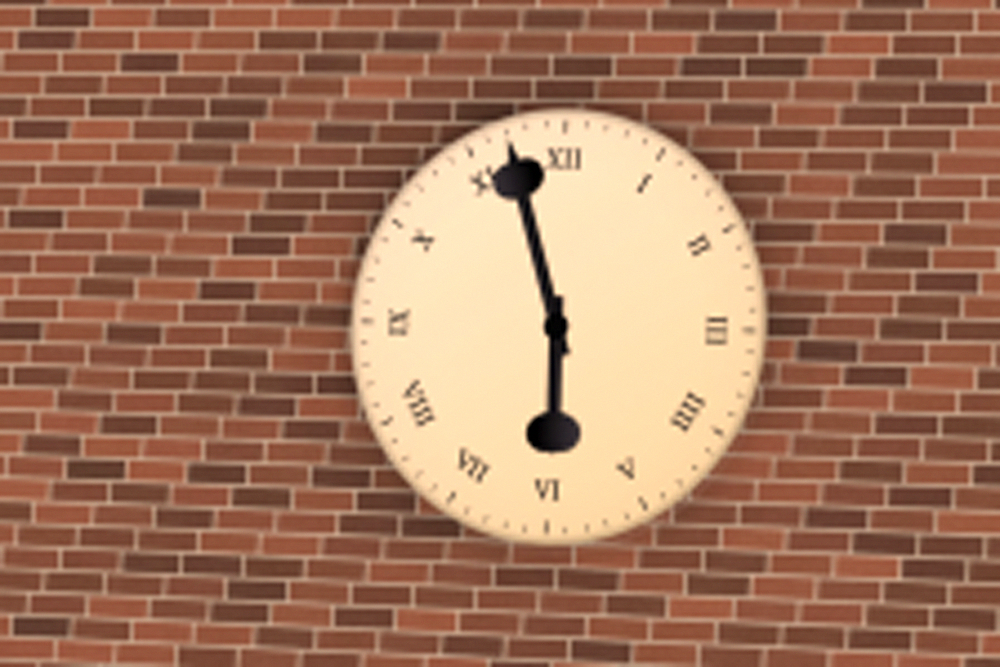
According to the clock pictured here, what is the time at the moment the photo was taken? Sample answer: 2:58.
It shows 5:57
